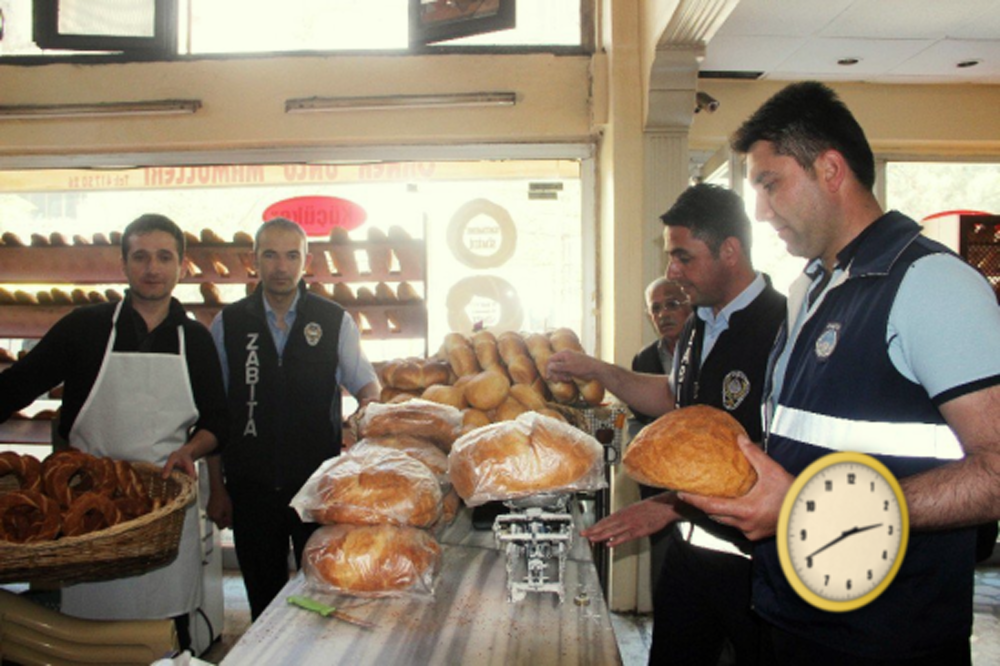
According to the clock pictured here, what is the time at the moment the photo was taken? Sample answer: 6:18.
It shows 2:41
